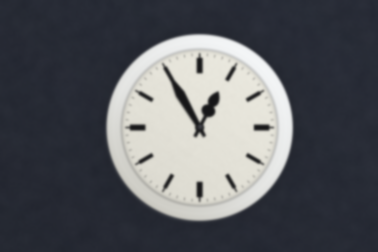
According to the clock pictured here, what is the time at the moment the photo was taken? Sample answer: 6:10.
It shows 12:55
